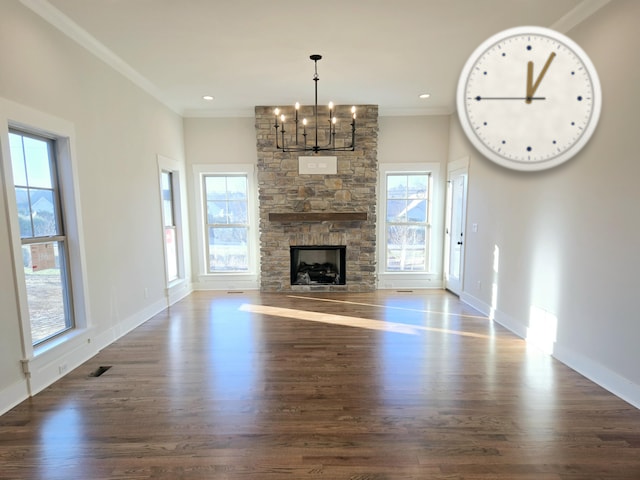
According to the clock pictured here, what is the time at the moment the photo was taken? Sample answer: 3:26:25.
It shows 12:04:45
